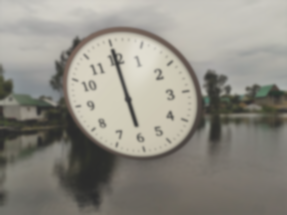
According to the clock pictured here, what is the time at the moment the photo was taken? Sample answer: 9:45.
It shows 6:00
